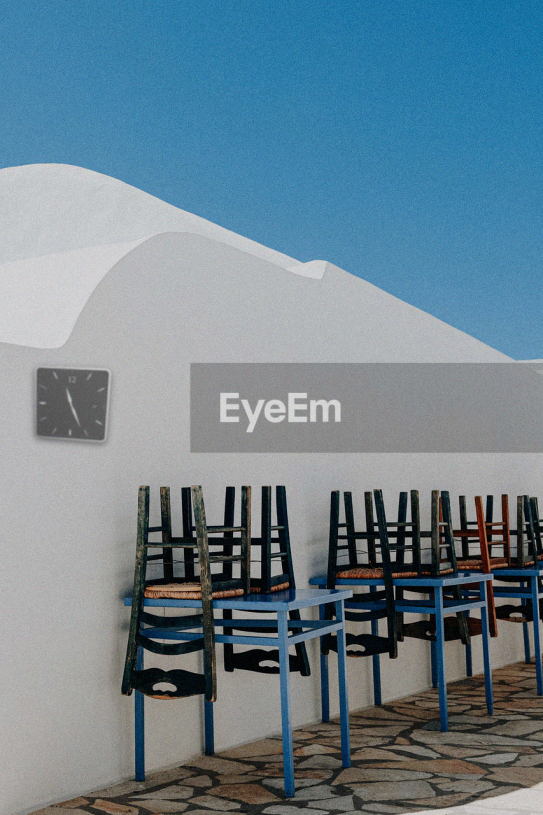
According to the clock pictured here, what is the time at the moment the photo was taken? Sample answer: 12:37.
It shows 11:26
